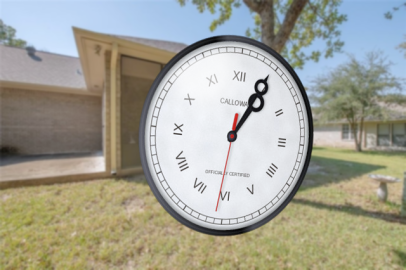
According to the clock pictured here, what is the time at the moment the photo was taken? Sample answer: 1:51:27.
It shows 1:04:31
